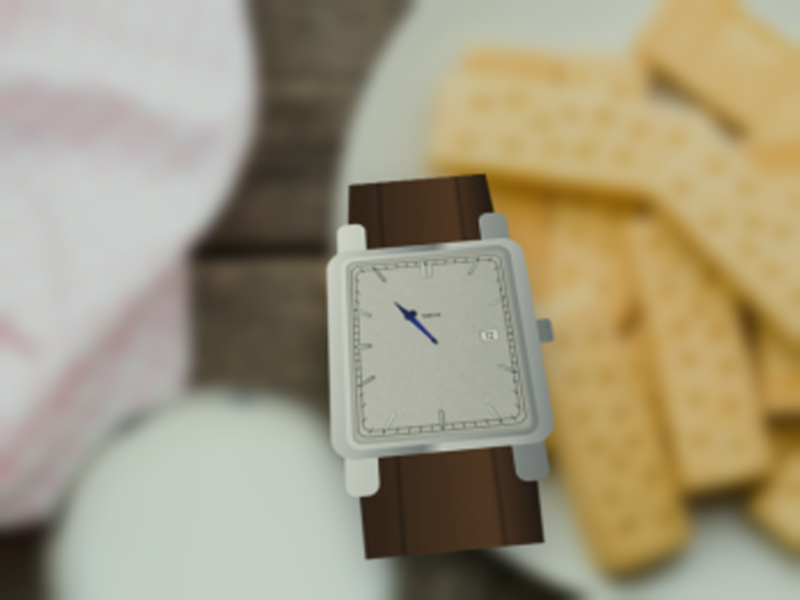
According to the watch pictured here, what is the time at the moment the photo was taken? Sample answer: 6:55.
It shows 10:54
